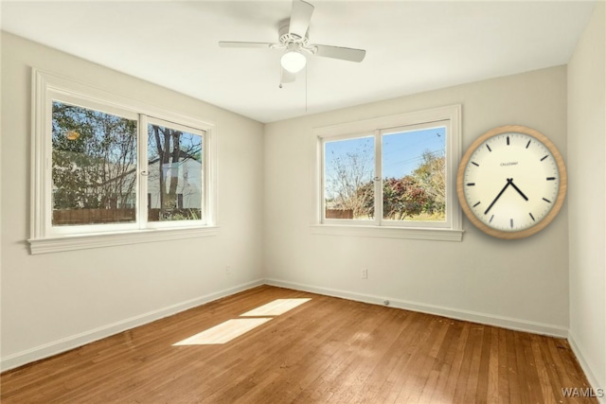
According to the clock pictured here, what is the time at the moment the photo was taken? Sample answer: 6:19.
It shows 4:37
